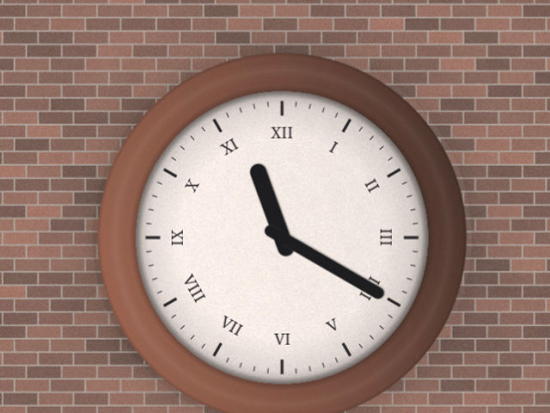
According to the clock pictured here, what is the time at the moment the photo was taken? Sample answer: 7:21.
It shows 11:20
